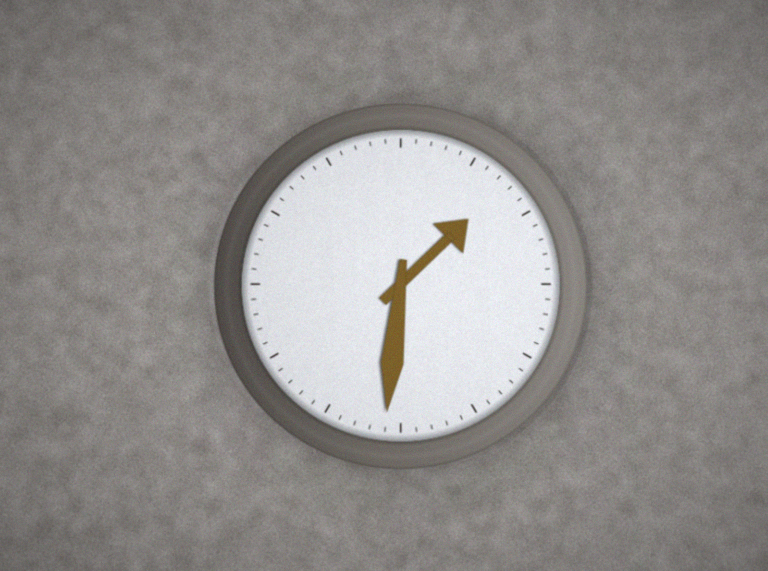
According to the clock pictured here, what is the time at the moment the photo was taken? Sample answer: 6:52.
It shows 1:31
